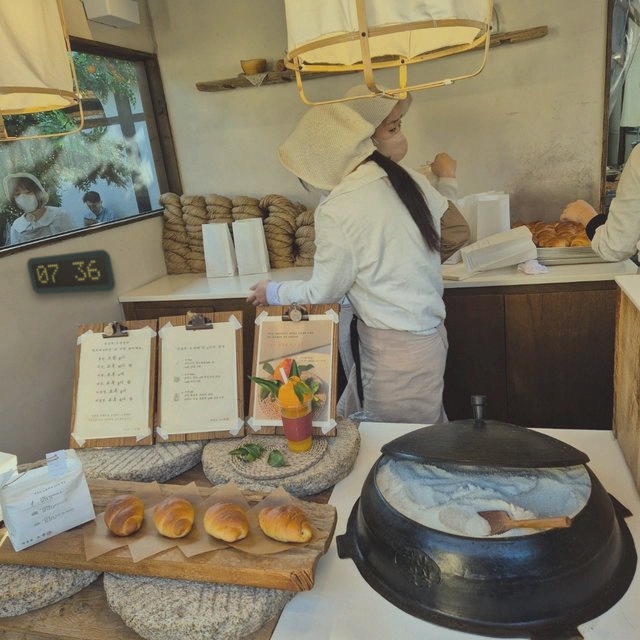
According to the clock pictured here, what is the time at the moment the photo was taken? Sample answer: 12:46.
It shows 7:36
